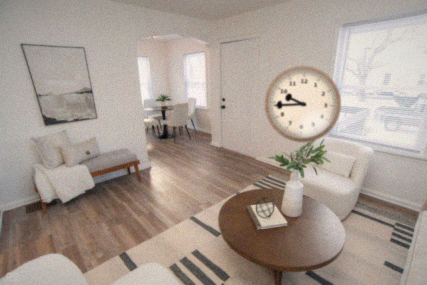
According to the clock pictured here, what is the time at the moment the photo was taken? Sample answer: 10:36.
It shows 9:44
